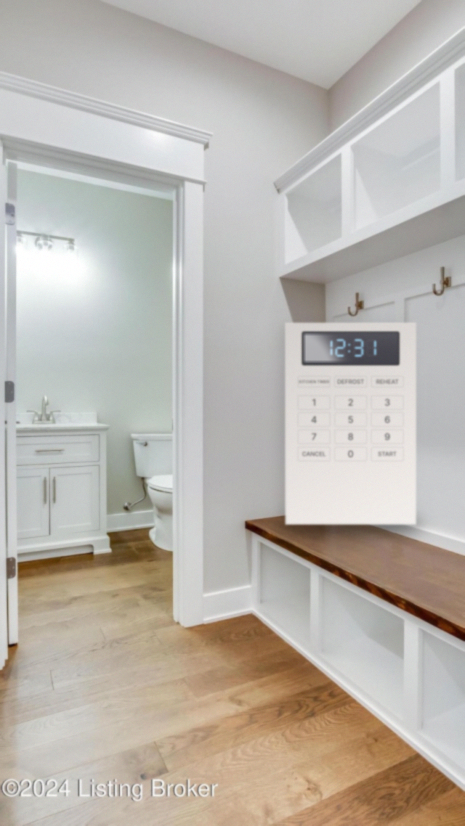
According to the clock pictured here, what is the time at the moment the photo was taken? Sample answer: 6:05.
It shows 12:31
